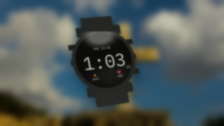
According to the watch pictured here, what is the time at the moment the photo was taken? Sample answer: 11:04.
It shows 1:03
